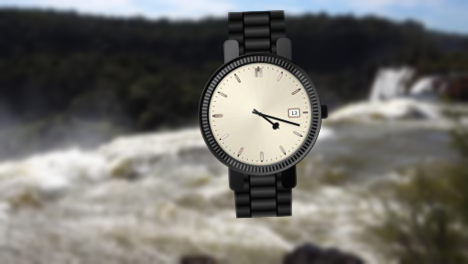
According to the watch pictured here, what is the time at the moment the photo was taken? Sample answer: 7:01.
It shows 4:18
